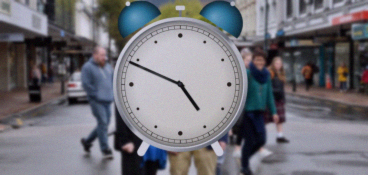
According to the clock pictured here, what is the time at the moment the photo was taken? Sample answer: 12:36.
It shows 4:49
